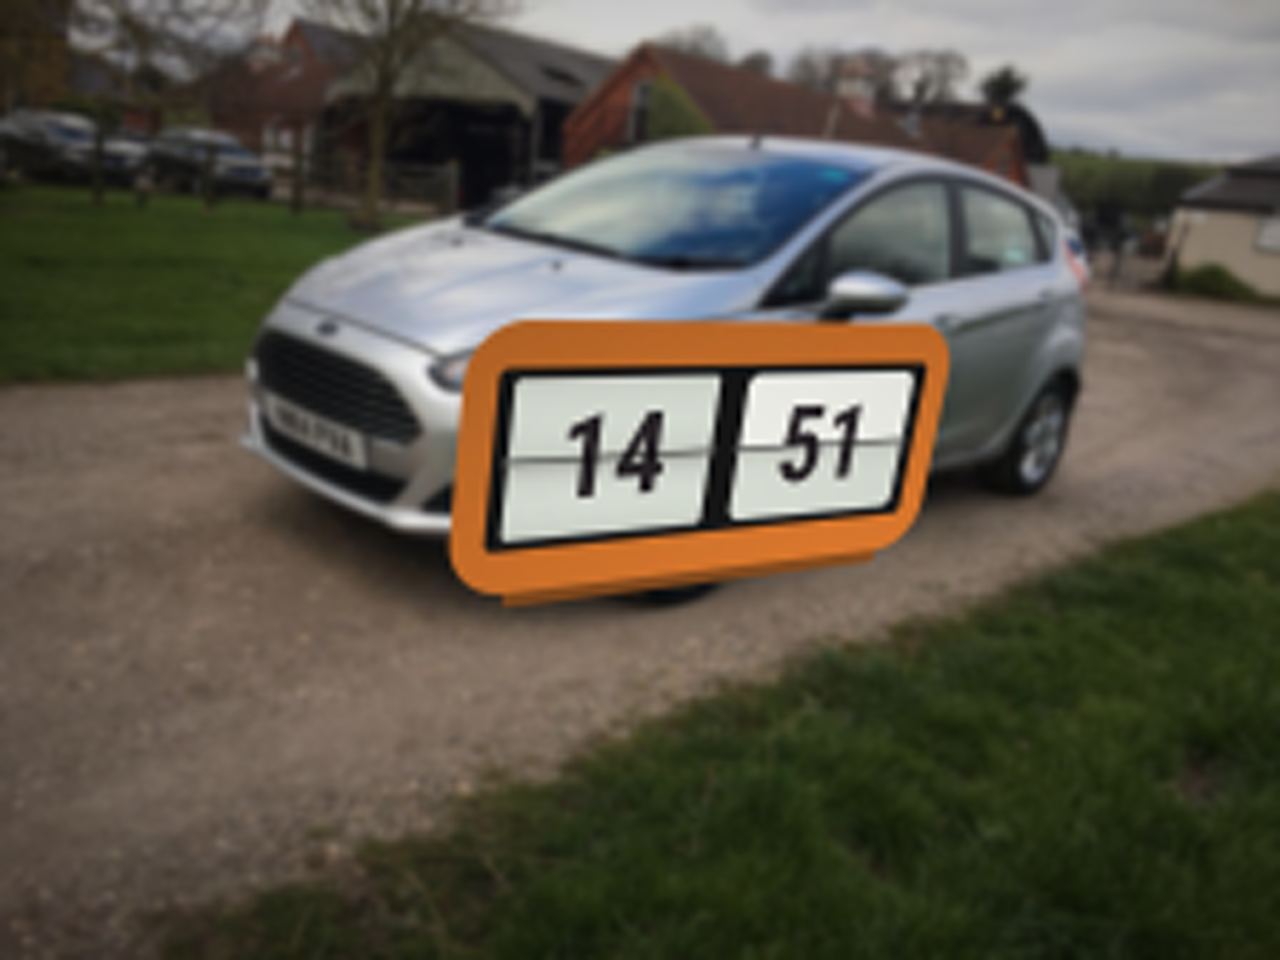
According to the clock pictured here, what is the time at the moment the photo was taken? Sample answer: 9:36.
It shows 14:51
